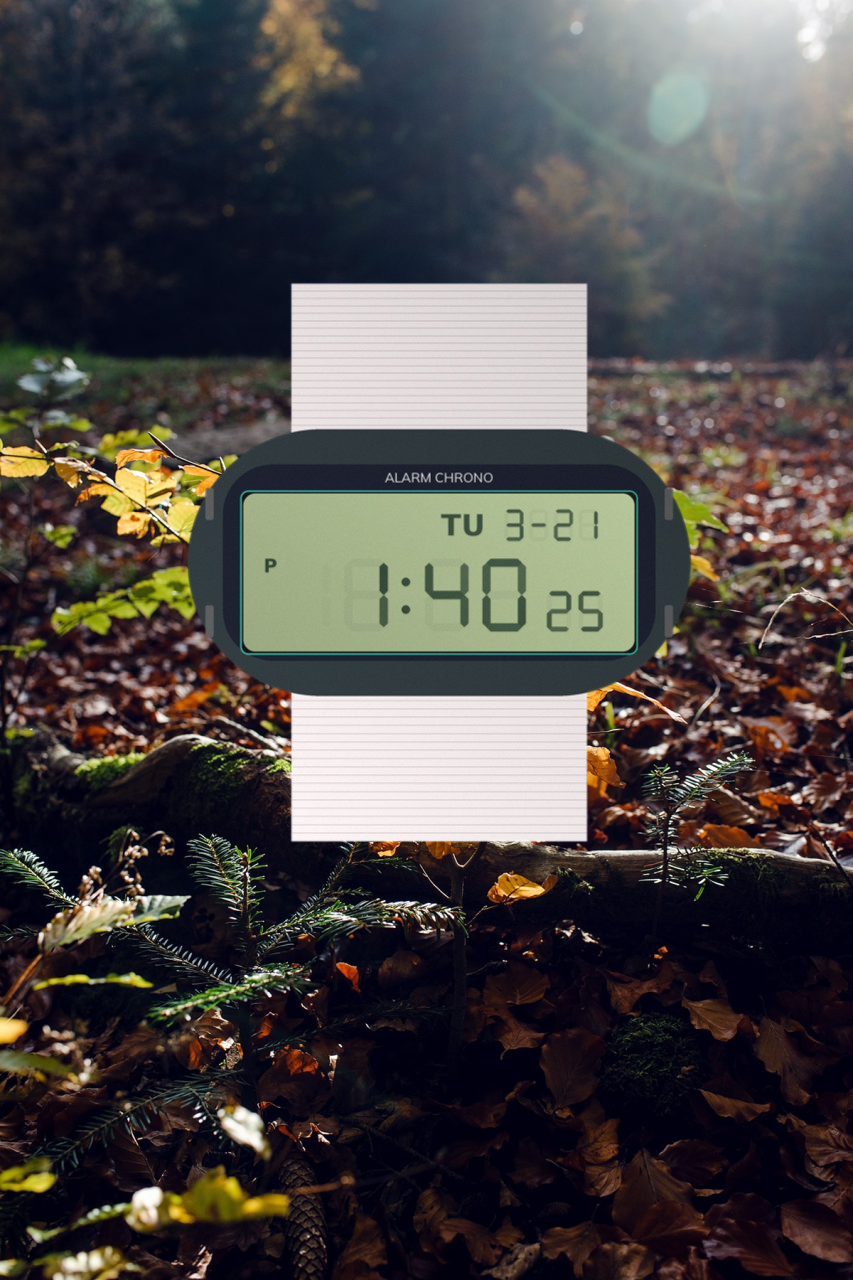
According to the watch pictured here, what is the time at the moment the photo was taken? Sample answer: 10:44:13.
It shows 1:40:25
